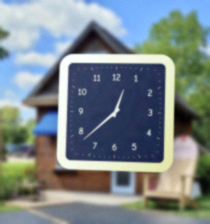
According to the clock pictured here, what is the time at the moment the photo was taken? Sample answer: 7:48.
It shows 12:38
